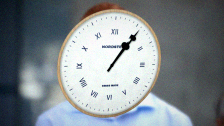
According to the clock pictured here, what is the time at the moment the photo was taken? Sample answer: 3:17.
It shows 1:06
